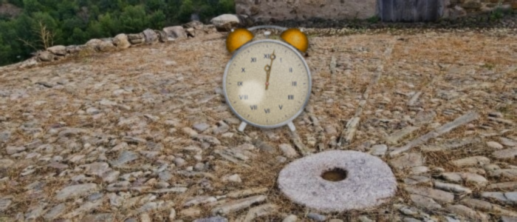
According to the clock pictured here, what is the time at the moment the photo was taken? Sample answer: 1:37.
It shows 12:02
